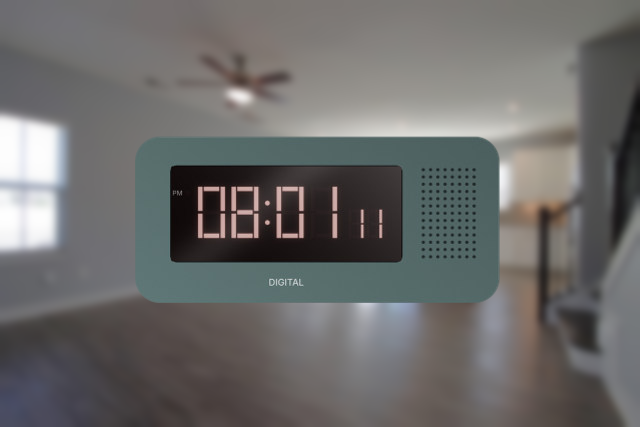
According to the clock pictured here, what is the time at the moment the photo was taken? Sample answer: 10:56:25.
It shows 8:01:11
